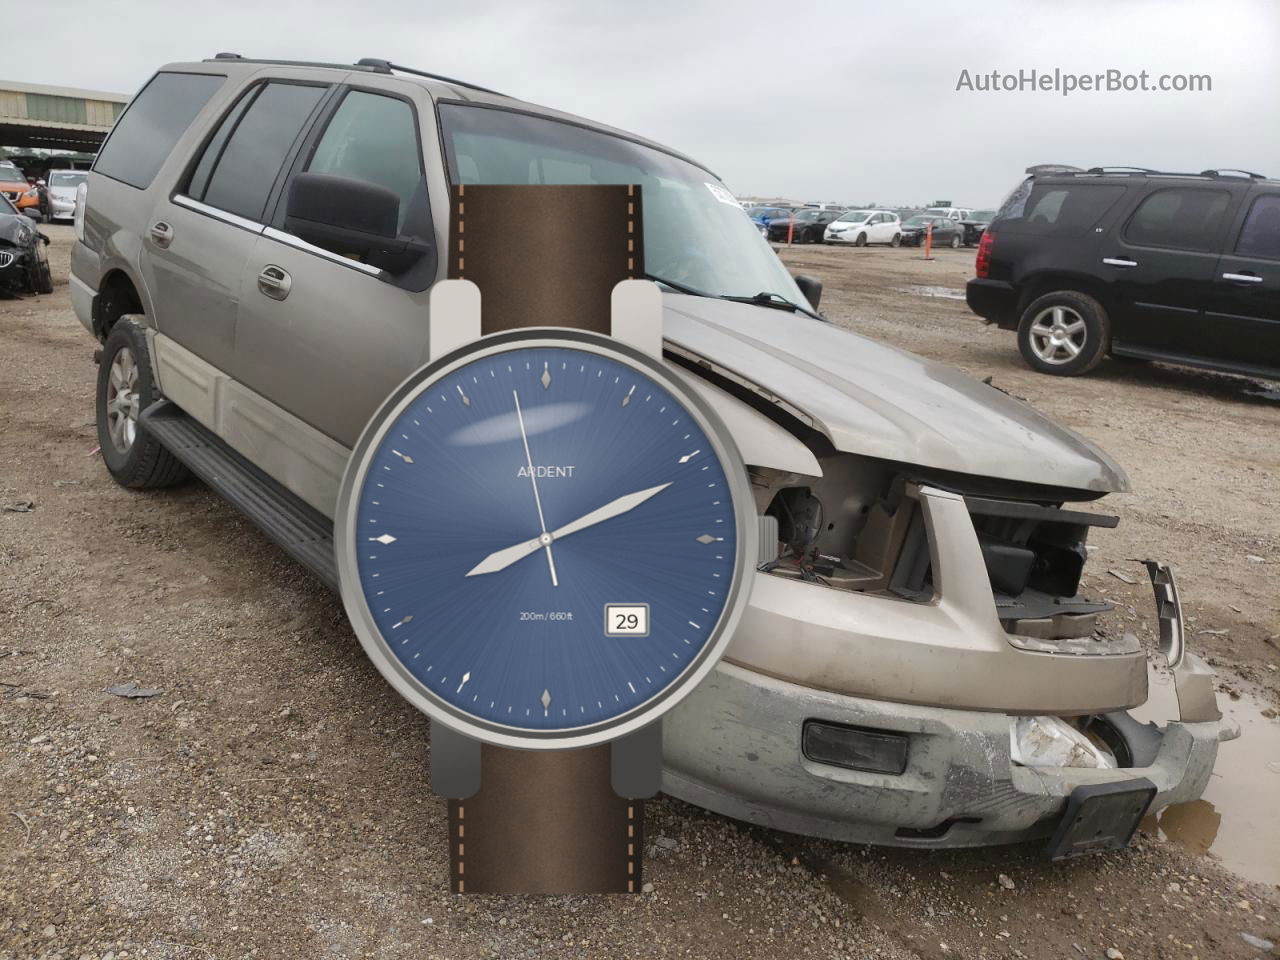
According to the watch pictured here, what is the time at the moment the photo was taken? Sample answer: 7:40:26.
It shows 8:10:58
